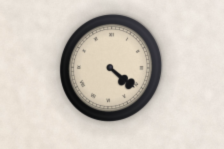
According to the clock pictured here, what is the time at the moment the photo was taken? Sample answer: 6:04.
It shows 4:21
